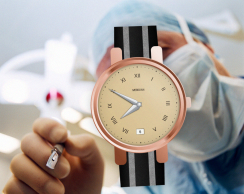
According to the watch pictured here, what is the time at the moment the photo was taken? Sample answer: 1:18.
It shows 7:50
